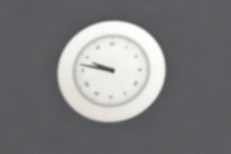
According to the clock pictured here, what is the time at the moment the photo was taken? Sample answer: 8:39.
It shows 9:47
